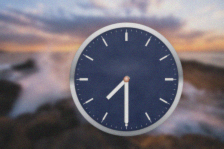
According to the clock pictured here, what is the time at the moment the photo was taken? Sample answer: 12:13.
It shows 7:30
